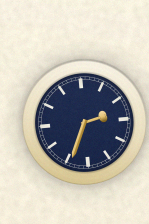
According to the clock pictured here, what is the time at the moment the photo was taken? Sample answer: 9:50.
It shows 2:34
